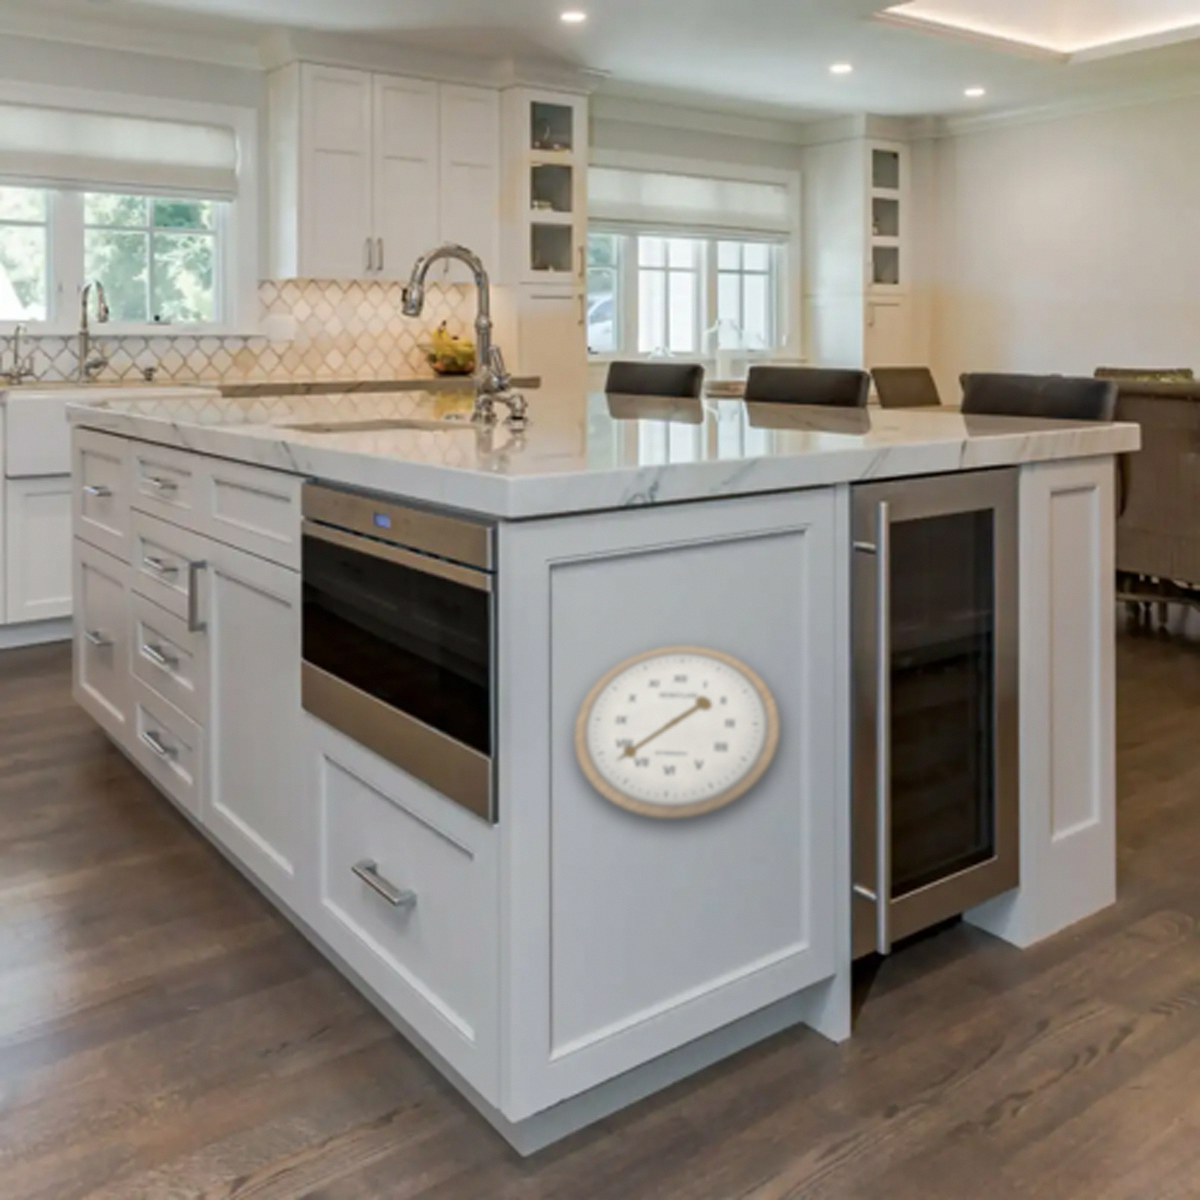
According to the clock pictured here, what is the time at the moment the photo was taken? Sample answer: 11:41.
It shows 1:38
